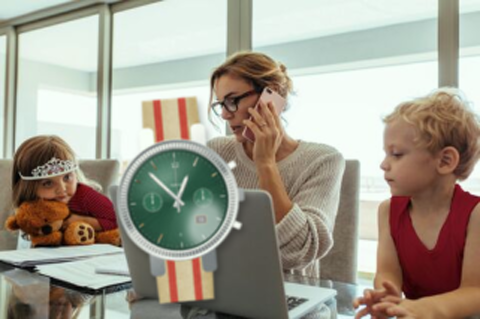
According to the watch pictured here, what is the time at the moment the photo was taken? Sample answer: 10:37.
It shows 12:53
